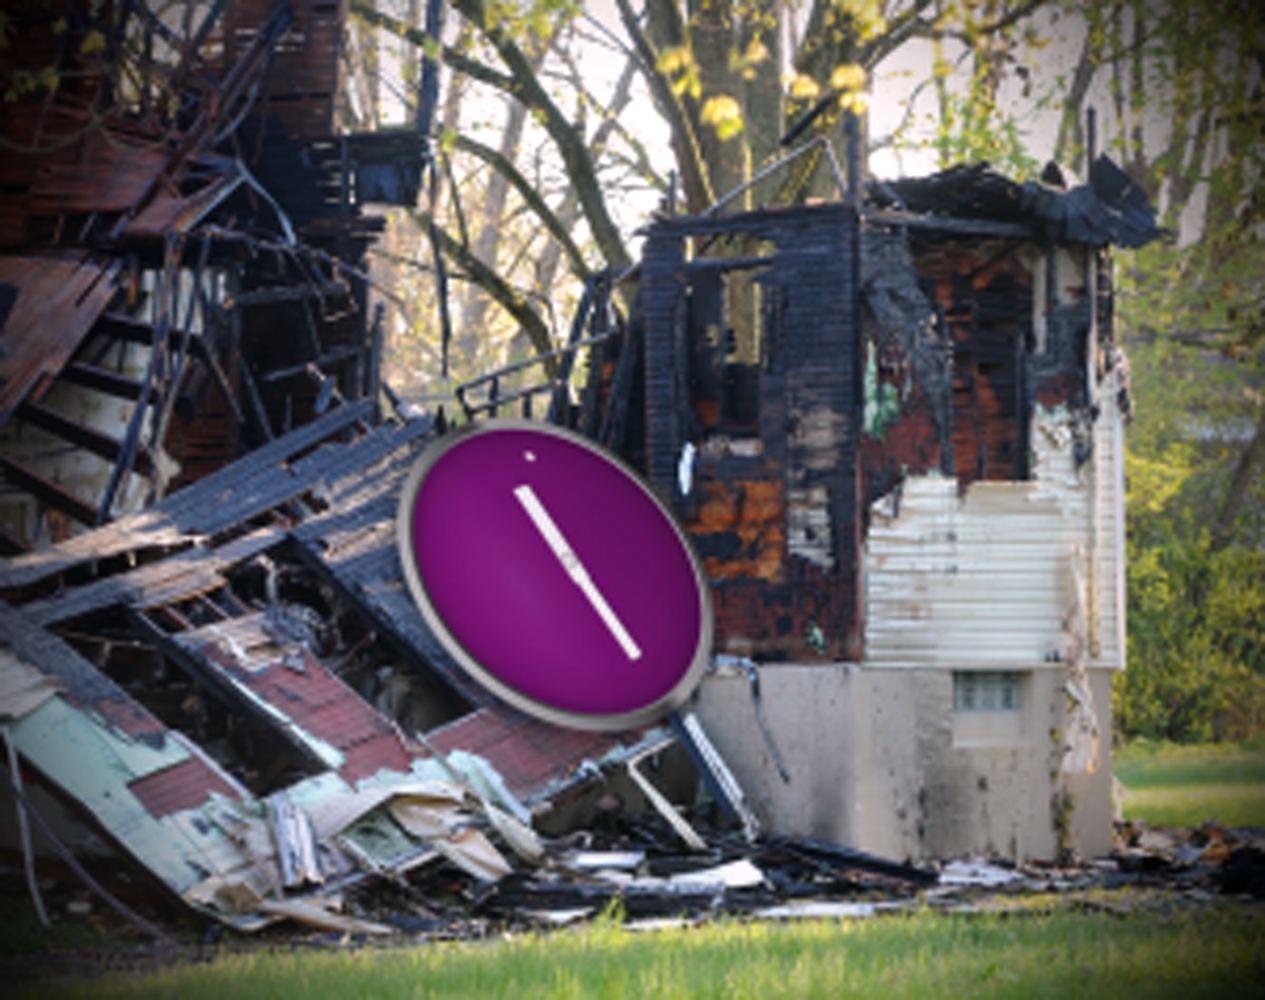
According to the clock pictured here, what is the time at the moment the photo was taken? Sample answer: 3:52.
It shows 11:27
